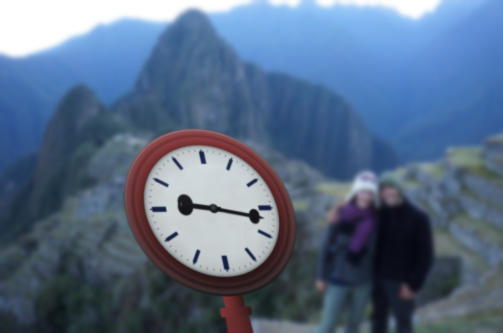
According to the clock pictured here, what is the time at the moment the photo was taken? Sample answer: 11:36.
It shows 9:17
